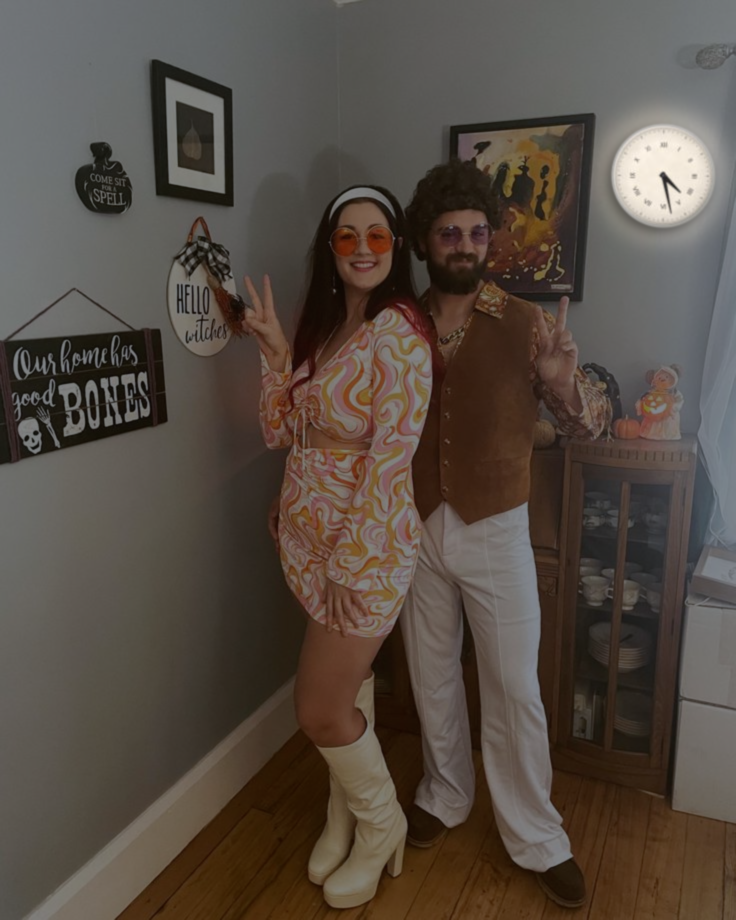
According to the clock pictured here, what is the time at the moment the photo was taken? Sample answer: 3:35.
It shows 4:28
